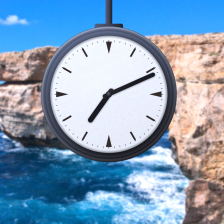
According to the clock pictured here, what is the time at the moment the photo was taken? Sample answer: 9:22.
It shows 7:11
